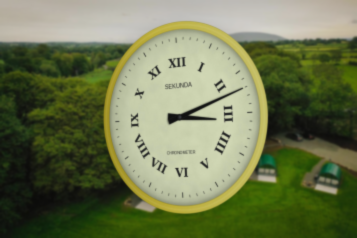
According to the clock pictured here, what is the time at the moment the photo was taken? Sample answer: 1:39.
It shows 3:12
